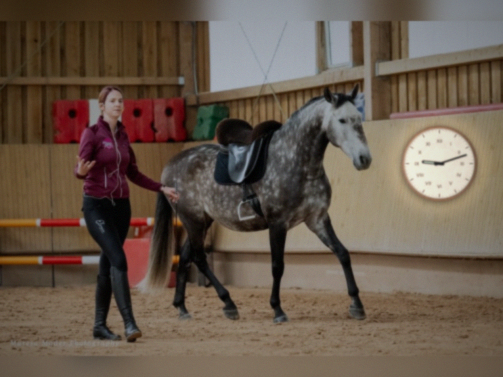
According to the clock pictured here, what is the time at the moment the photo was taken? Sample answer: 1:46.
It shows 9:12
